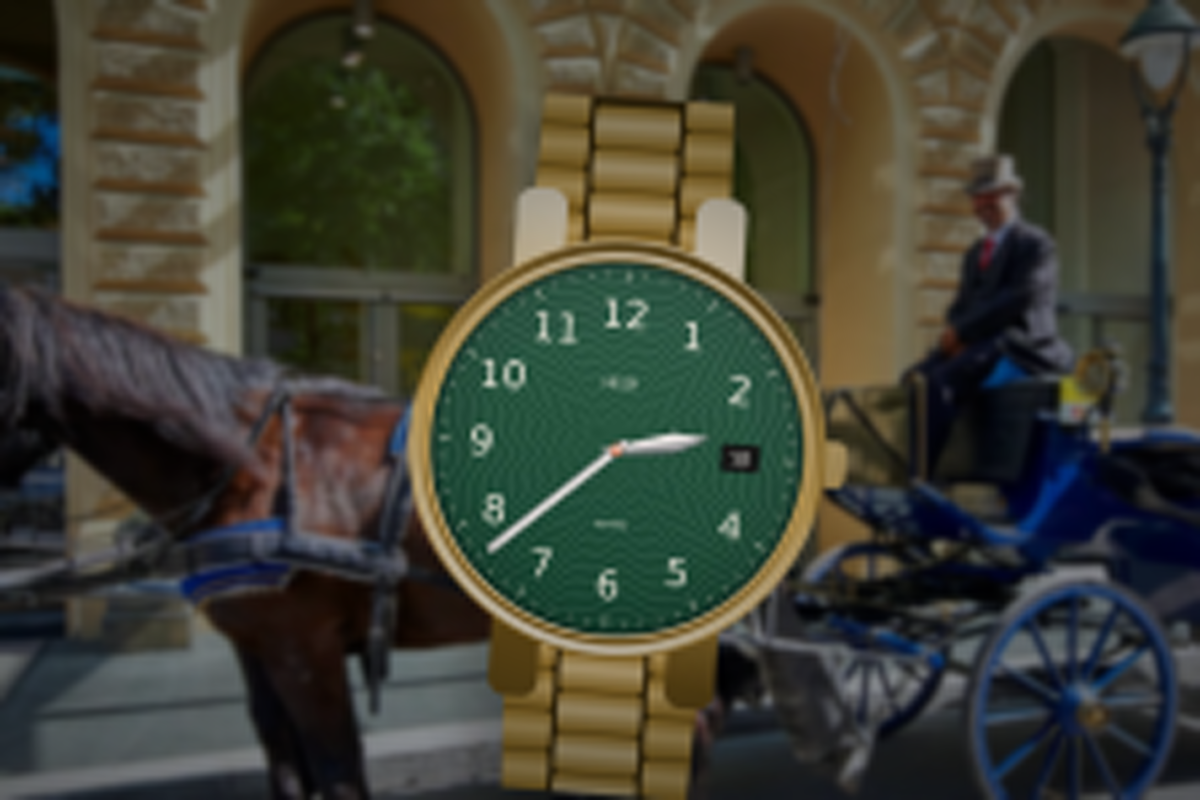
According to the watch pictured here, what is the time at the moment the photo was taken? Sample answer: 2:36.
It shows 2:38
